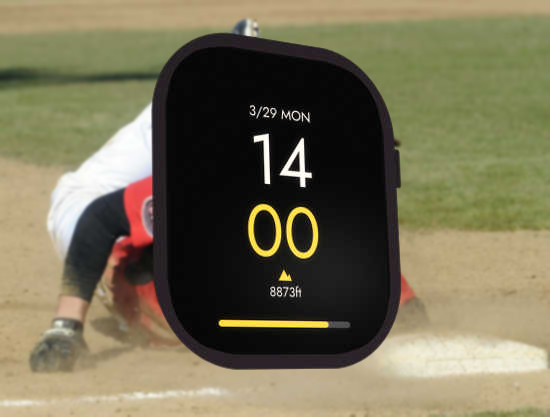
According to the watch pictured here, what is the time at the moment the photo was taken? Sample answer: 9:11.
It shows 14:00
